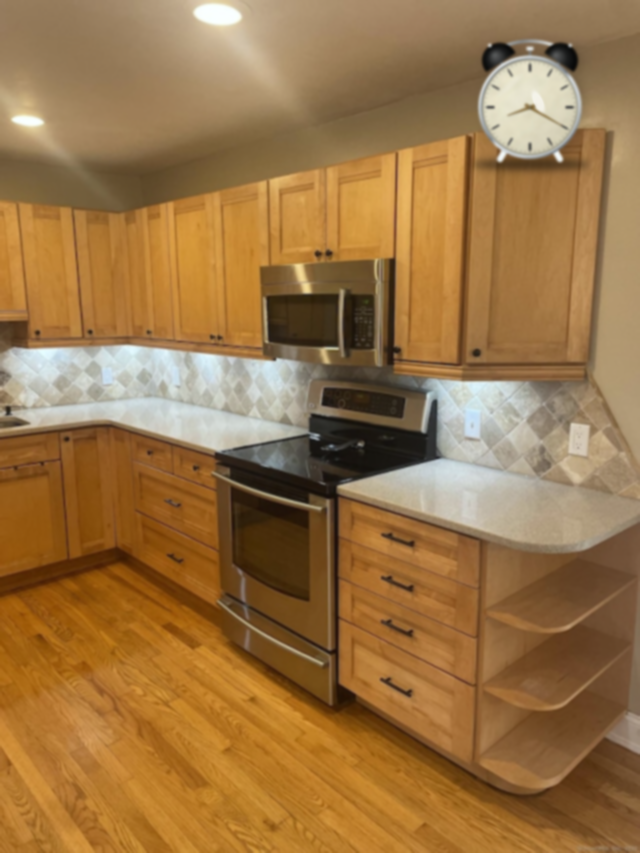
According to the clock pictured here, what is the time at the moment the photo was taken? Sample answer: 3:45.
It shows 8:20
